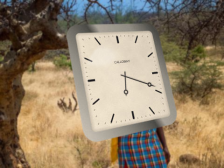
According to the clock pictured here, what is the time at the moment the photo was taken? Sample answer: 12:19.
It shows 6:19
